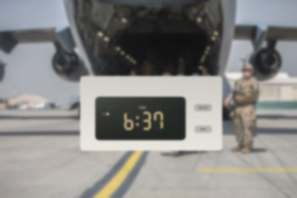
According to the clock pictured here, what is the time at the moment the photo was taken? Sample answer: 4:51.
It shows 6:37
